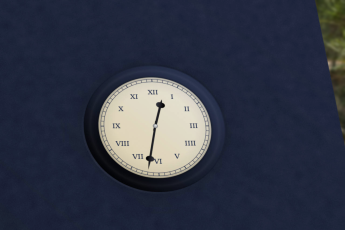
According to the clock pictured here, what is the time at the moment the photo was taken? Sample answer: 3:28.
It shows 12:32
